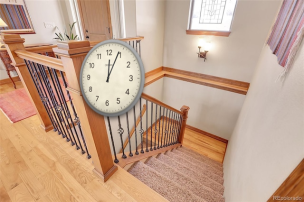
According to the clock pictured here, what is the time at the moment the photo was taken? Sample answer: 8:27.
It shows 12:04
